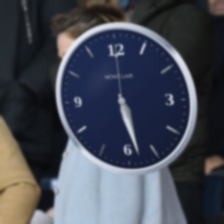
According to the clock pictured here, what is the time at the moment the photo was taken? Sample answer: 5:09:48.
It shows 5:28:00
